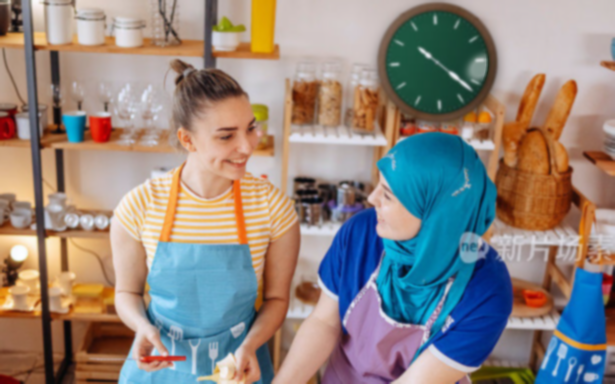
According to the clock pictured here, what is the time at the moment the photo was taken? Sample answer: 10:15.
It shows 10:22
